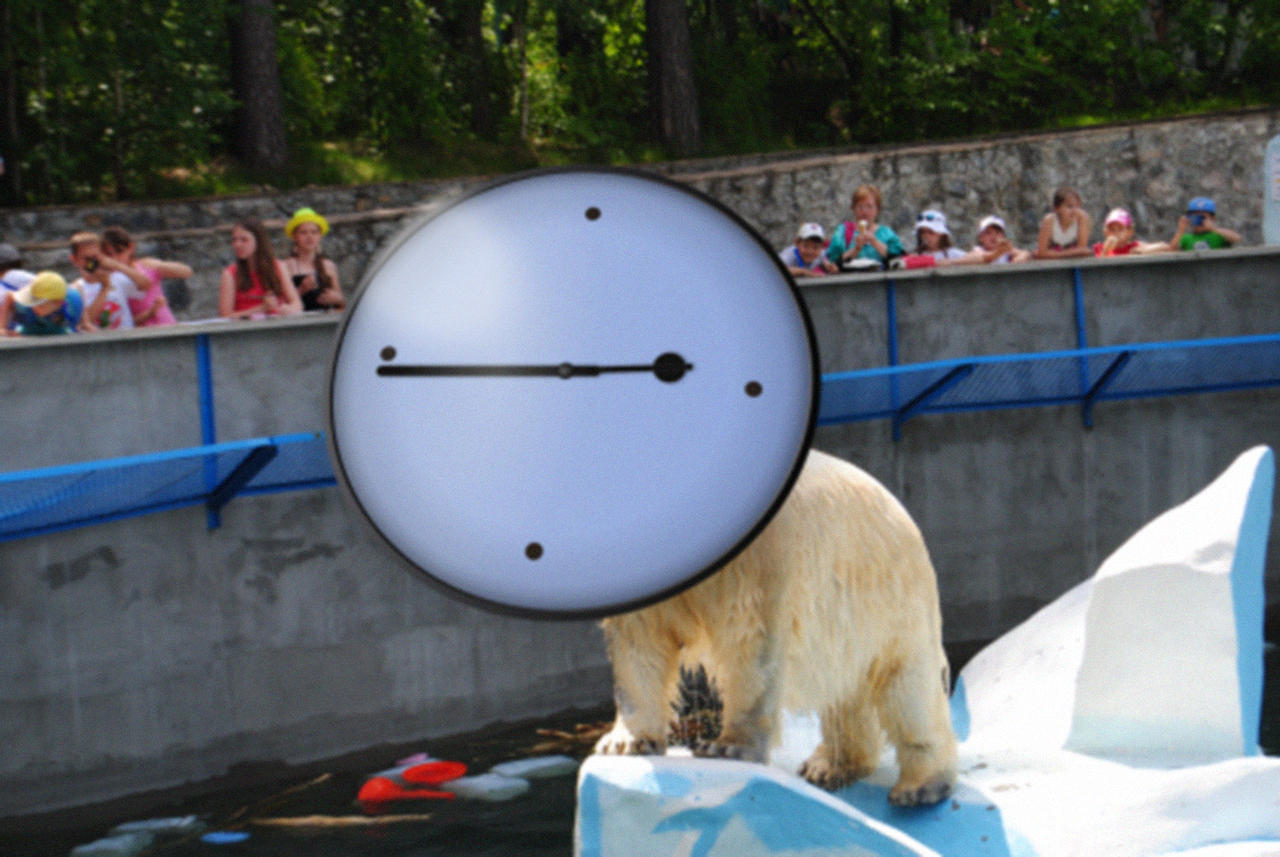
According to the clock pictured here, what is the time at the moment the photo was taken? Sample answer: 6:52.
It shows 2:44
